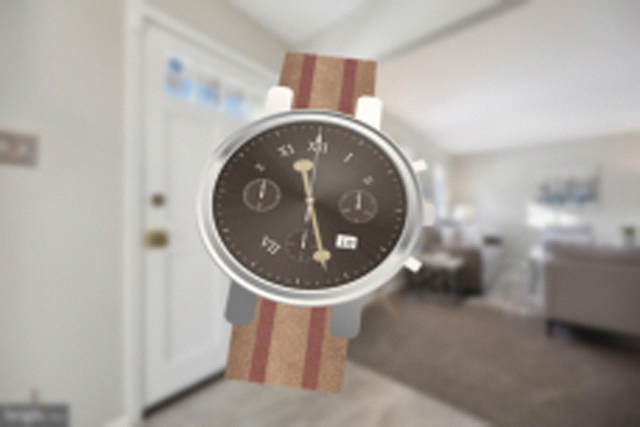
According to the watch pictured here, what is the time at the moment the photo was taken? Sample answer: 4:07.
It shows 11:27
